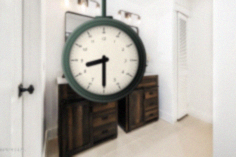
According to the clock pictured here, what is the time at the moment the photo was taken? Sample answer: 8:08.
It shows 8:30
